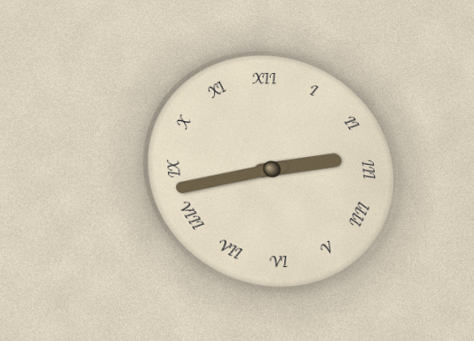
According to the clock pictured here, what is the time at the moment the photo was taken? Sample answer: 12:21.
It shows 2:43
